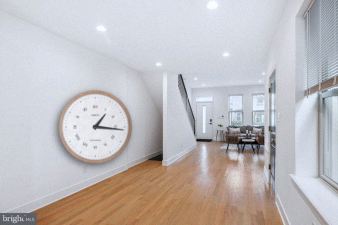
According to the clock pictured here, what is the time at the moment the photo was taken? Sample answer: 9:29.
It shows 1:16
